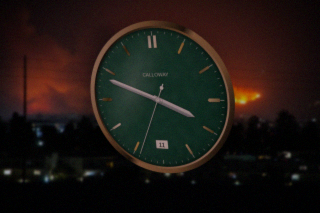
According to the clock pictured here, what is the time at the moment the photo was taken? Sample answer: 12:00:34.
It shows 3:48:34
